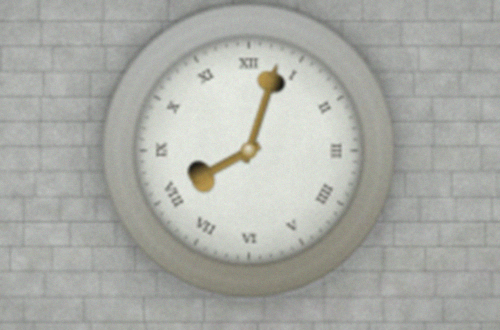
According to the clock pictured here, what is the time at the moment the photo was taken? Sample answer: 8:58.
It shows 8:03
